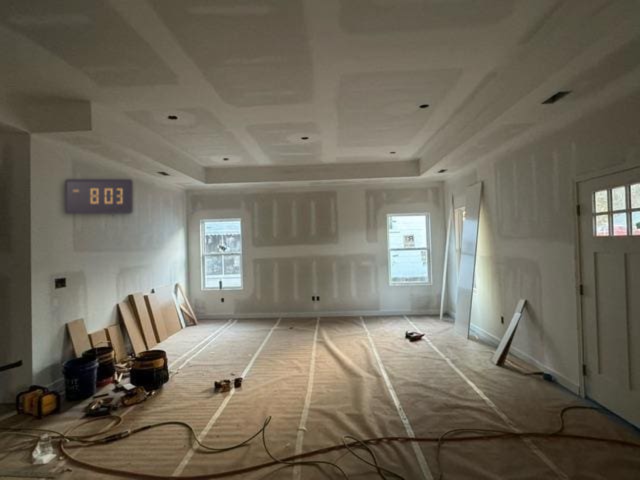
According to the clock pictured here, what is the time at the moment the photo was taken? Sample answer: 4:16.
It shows 8:03
